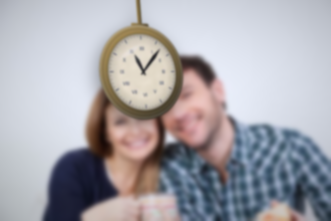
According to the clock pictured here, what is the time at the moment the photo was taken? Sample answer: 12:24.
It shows 11:07
